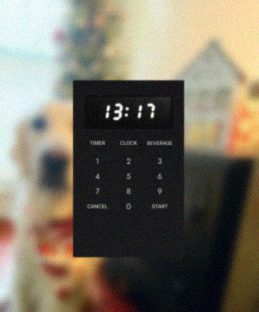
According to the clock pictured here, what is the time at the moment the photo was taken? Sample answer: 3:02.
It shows 13:17
